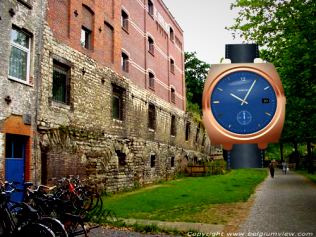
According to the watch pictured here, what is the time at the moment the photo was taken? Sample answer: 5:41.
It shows 10:05
